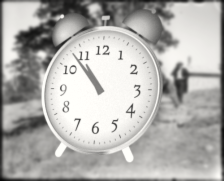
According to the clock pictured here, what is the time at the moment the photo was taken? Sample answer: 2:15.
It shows 10:53
